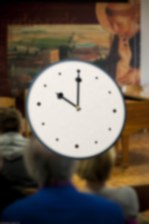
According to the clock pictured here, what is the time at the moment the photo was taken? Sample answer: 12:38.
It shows 10:00
